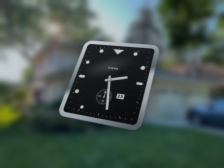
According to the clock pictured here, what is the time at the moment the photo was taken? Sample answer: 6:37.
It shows 2:28
